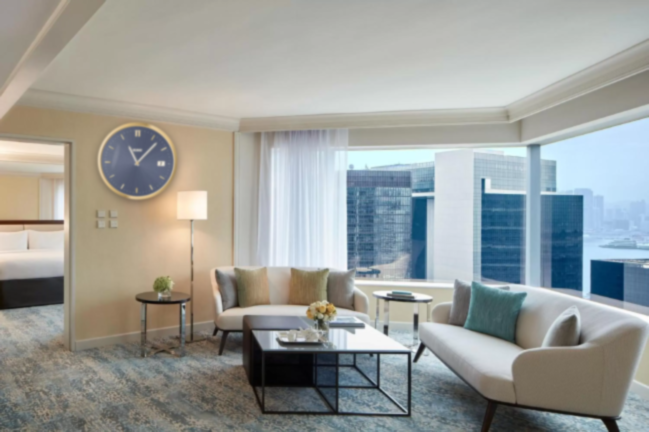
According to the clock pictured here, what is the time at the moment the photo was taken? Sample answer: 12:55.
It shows 11:07
